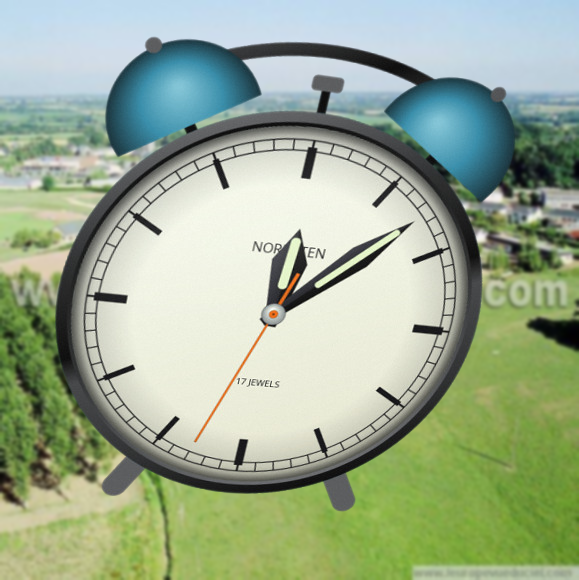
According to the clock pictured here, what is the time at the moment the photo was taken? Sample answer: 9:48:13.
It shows 12:07:33
